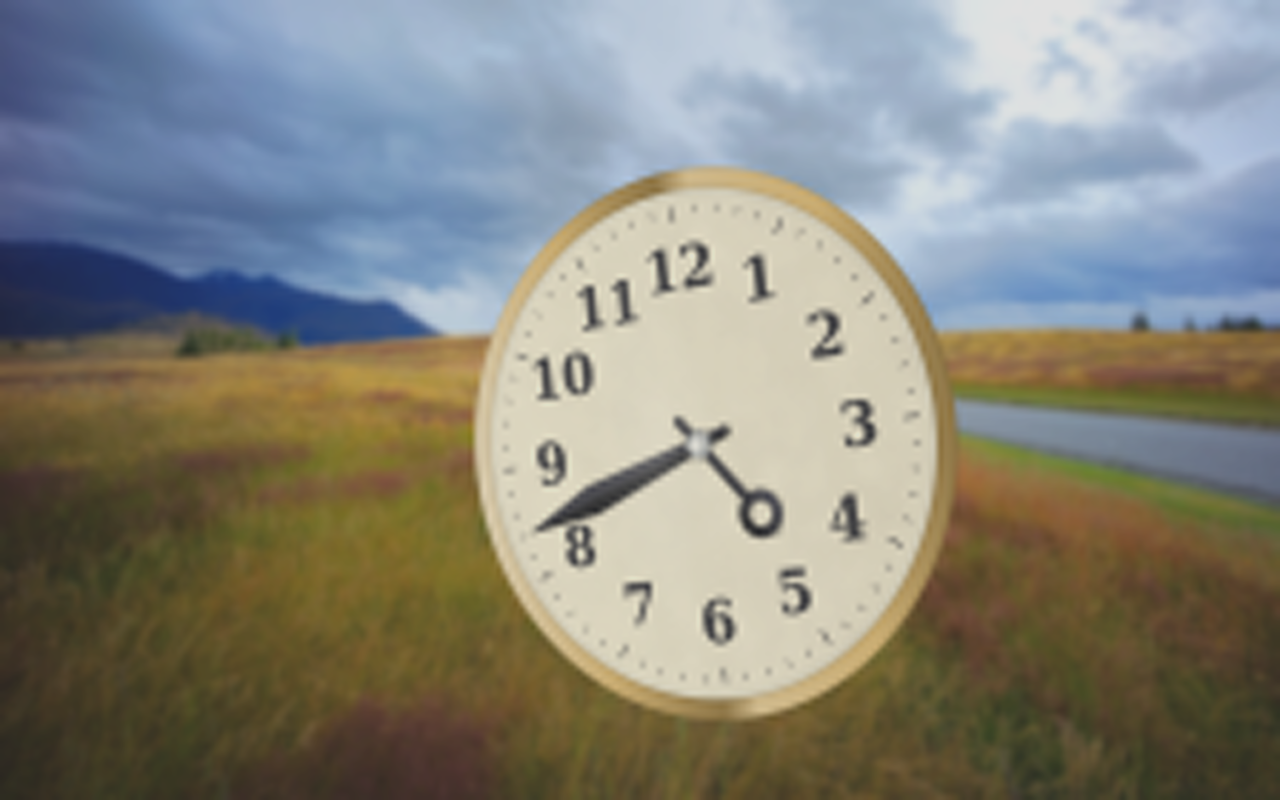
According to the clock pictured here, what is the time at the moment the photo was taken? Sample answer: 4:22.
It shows 4:42
